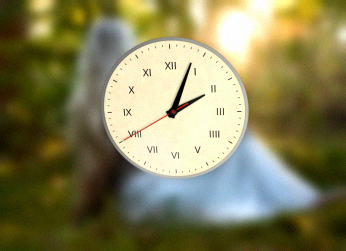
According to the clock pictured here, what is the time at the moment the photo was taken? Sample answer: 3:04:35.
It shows 2:03:40
